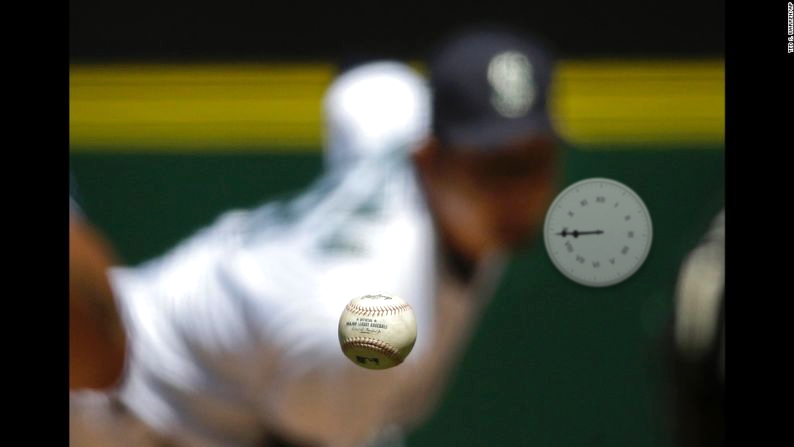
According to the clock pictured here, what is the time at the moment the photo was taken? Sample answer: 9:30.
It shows 8:44
